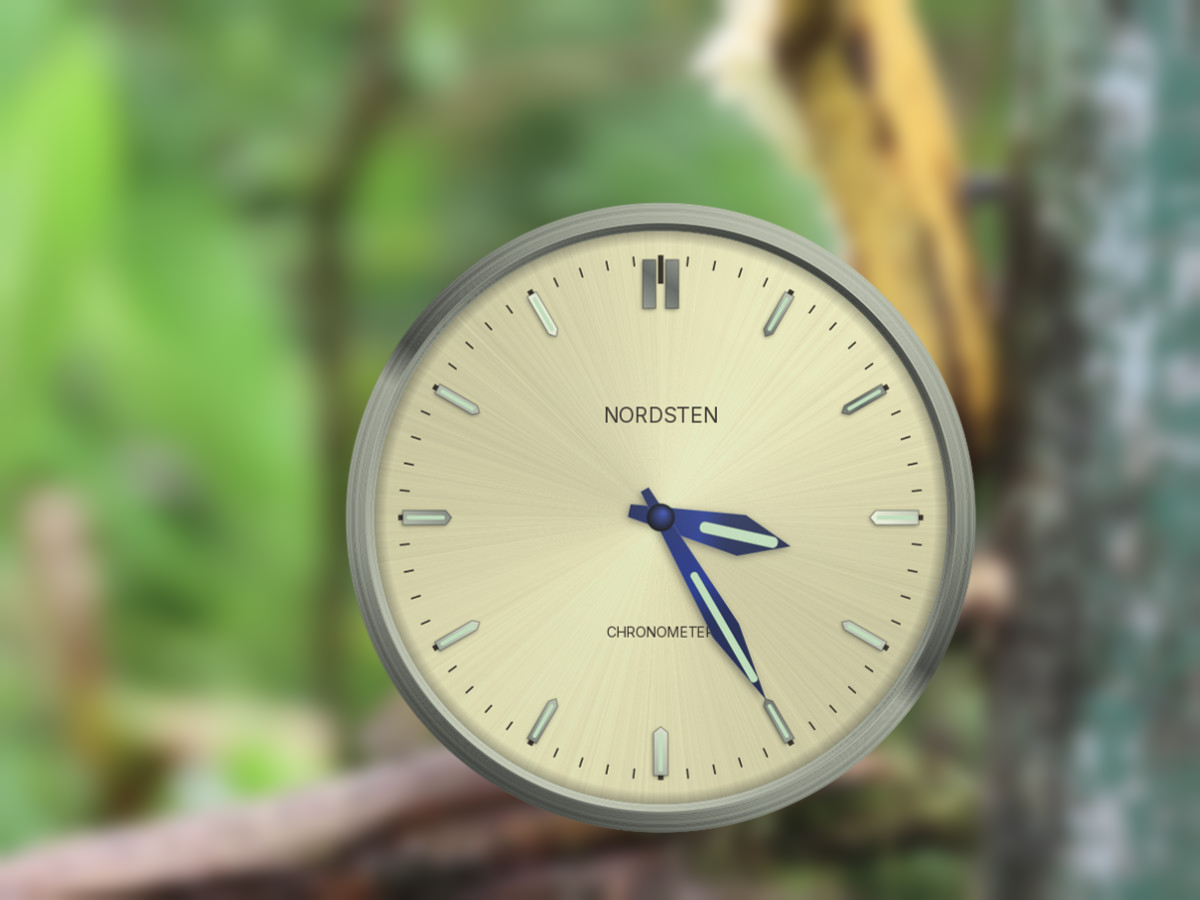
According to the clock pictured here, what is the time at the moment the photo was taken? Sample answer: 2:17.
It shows 3:25
